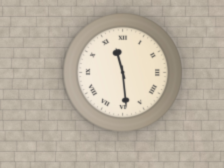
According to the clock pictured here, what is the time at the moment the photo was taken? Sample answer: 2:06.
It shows 11:29
